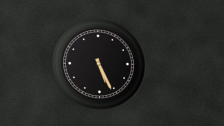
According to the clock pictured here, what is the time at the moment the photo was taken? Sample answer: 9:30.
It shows 5:26
